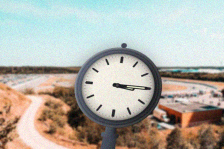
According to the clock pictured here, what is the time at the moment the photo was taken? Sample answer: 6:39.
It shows 3:15
